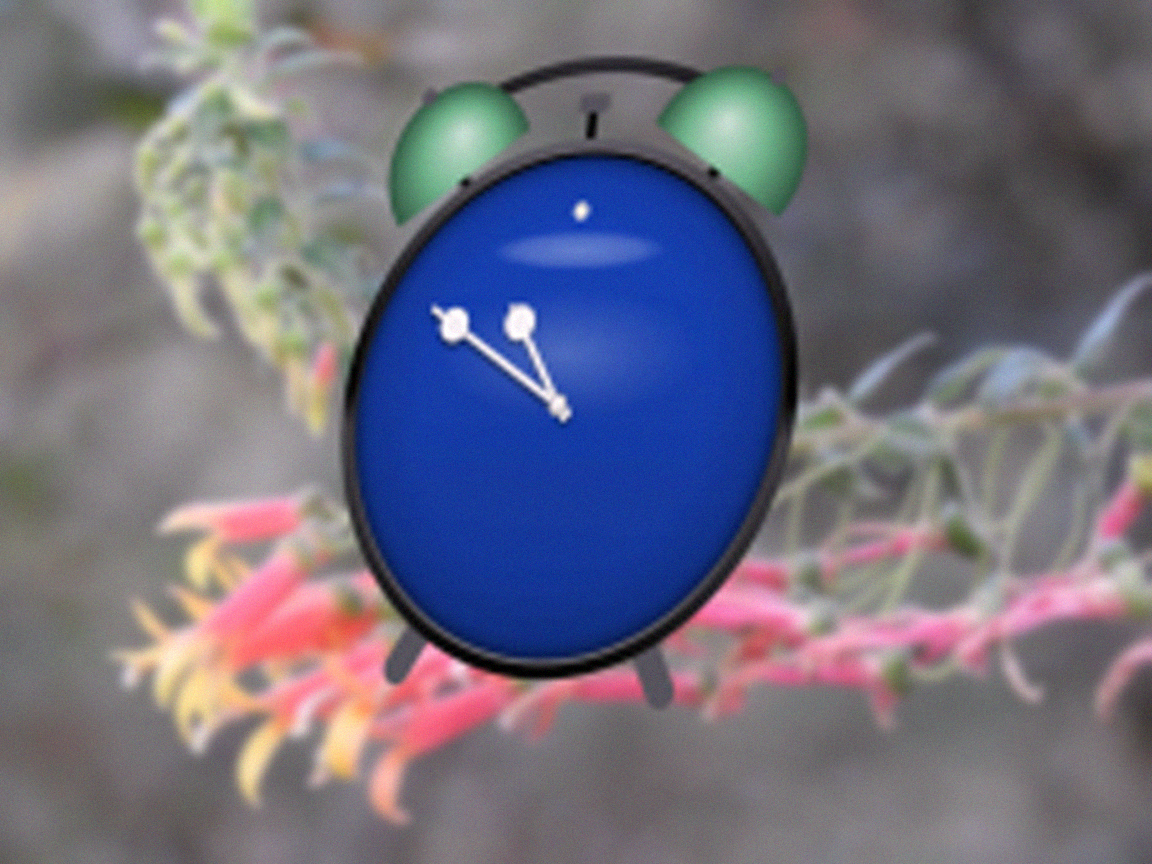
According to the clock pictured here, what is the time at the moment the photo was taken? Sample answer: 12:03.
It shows 10:50
